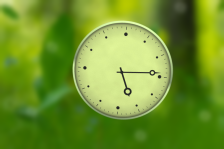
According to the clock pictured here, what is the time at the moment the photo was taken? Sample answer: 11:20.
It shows 5:14
